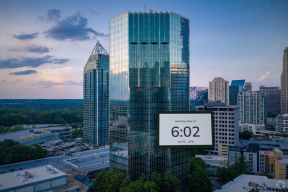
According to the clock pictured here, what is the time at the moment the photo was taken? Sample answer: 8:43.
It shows 6:02
